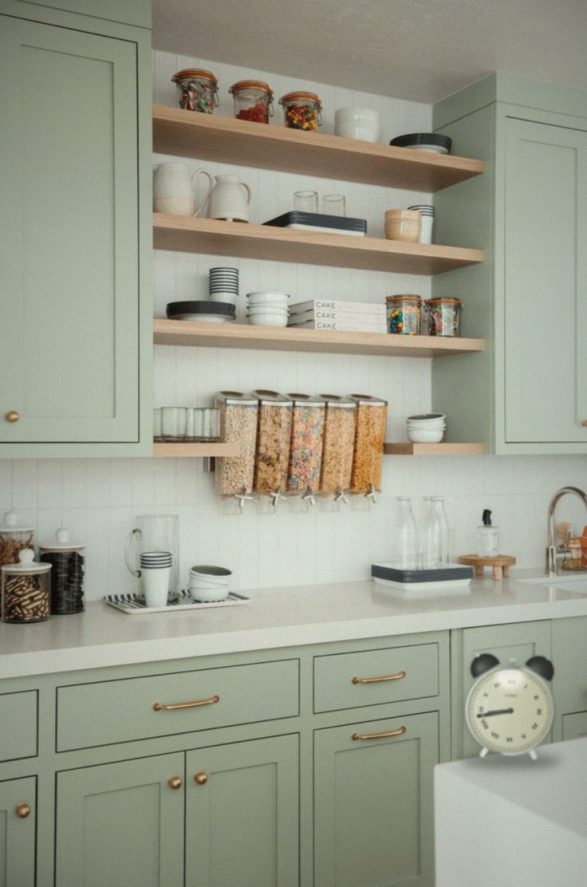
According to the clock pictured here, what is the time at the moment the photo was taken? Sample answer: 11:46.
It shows 8:43
